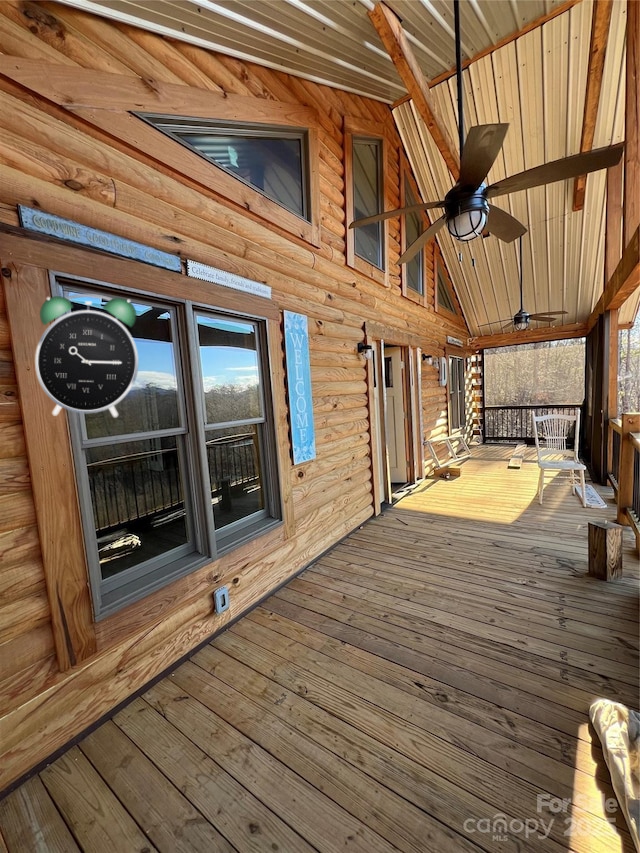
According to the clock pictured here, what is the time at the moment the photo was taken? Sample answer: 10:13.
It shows 10:15
